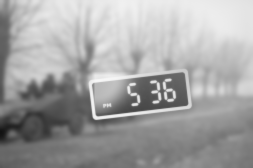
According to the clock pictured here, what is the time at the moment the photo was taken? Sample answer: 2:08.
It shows 5:36
